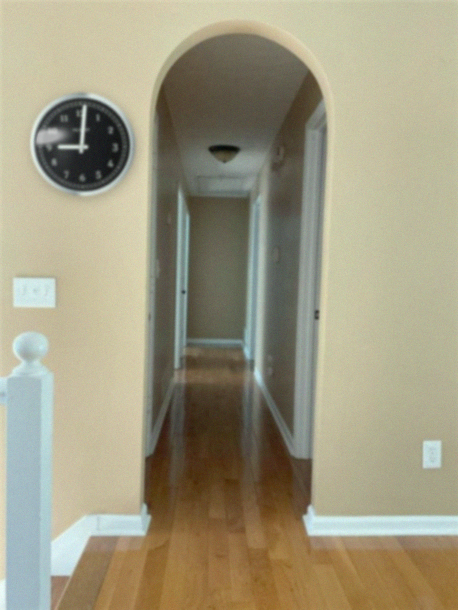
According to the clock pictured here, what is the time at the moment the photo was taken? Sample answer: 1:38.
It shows 9:01
